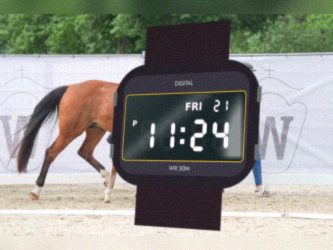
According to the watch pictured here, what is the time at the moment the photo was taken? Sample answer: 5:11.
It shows 11:24
